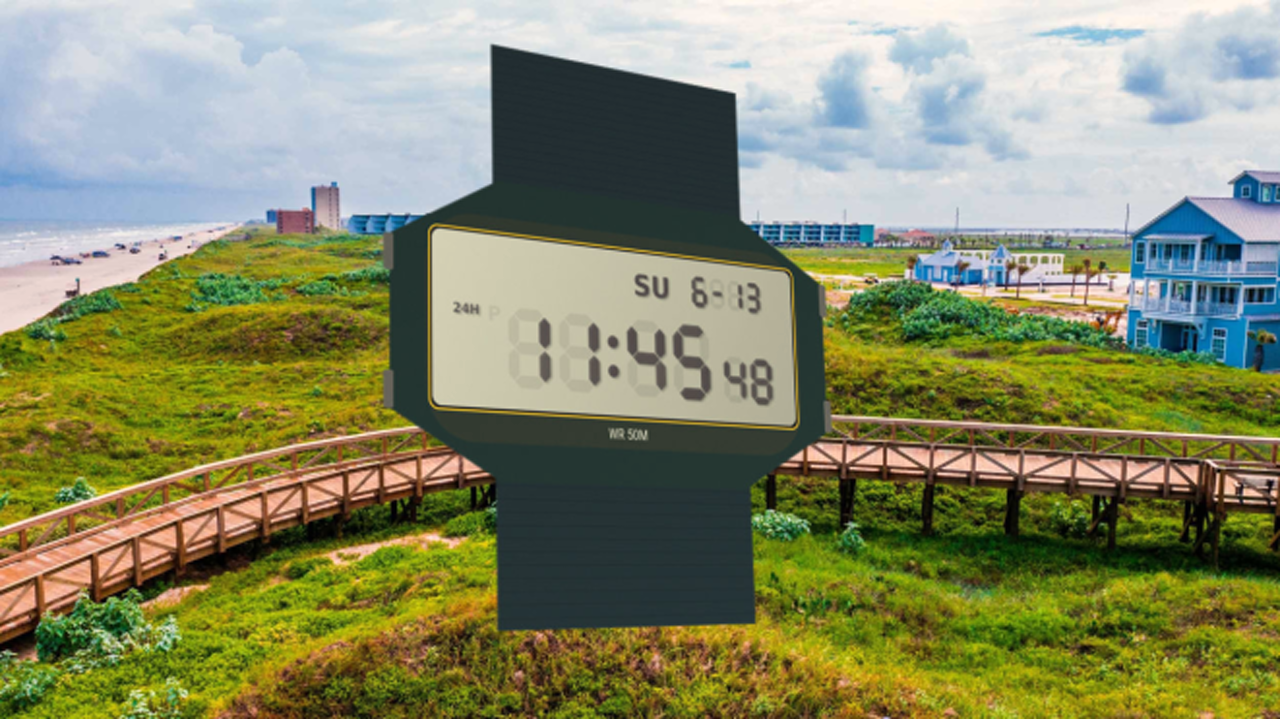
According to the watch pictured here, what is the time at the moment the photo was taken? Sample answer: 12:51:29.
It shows 11:45:48
